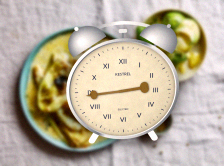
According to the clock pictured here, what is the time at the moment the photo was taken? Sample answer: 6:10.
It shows 2:44
